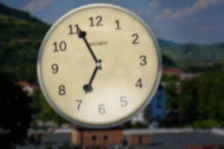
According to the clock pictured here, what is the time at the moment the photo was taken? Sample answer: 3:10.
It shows 6:56
